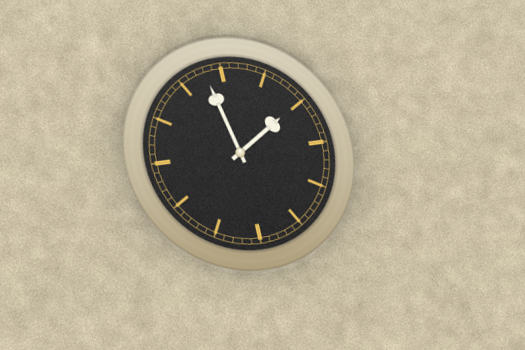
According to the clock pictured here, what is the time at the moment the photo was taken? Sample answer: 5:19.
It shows 1:58
